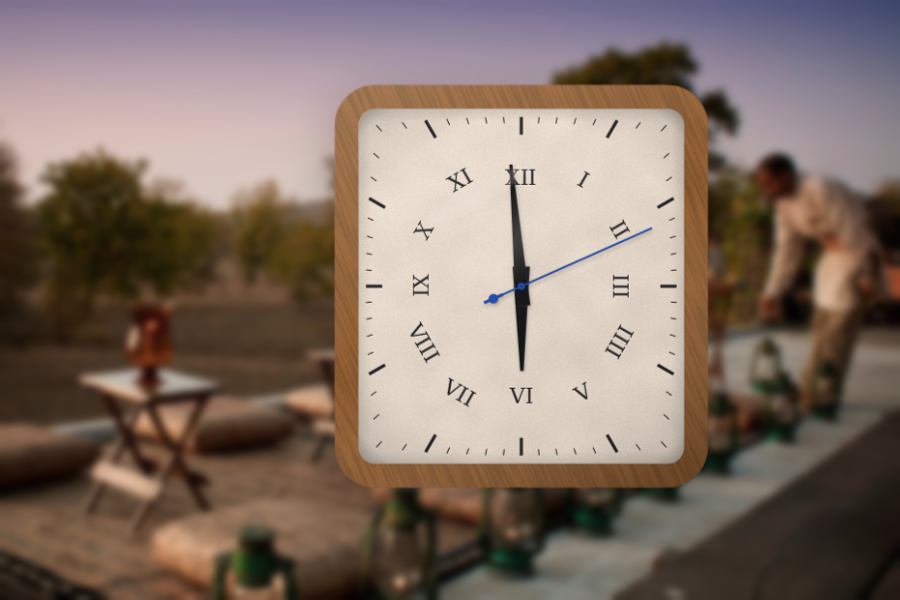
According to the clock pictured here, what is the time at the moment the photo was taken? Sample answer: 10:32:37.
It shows 5:59:11
